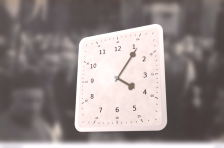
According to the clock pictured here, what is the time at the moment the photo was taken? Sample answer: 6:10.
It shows 4:06
